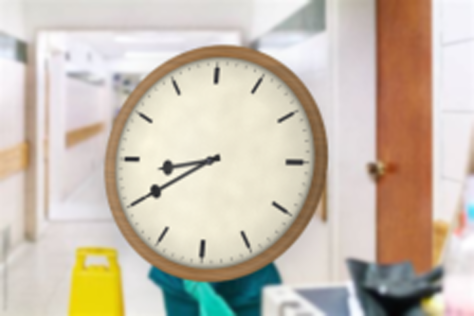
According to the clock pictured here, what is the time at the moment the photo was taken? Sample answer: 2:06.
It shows 8:40
